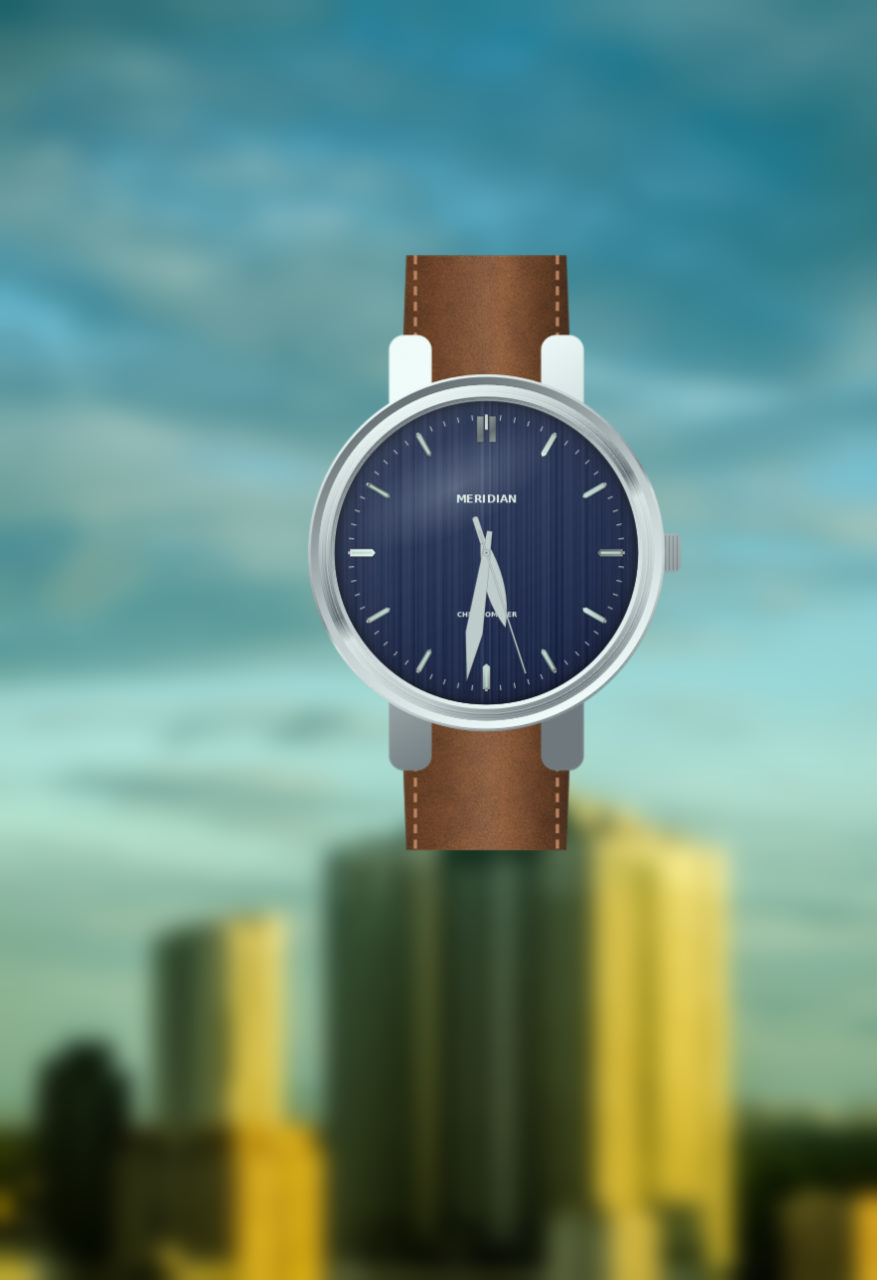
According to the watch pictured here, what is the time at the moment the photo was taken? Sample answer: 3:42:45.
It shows 5:31:27
